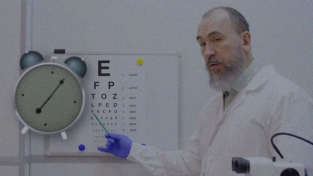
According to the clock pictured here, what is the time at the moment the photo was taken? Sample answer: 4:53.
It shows 7:05
